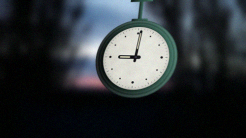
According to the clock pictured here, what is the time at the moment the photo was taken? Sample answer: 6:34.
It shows 9:01
